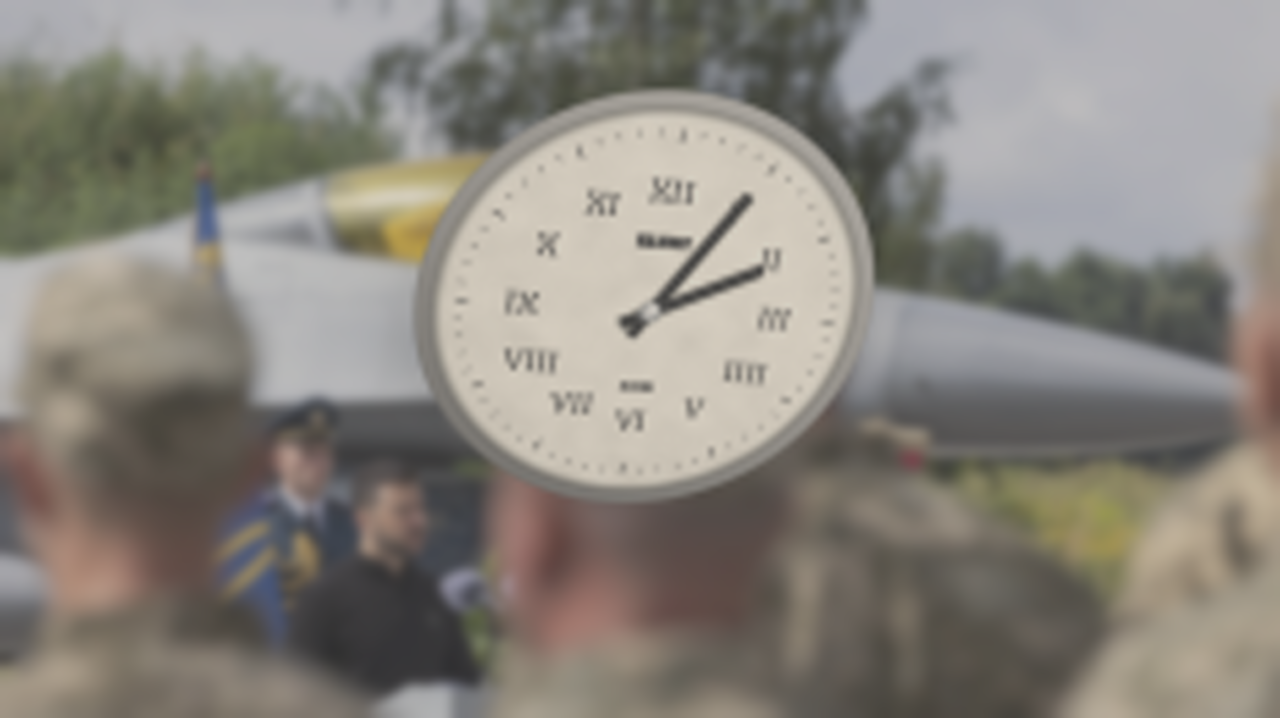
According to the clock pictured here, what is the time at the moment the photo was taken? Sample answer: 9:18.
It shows 2:05
